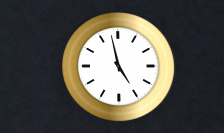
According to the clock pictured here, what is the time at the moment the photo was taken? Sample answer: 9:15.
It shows 4:58
